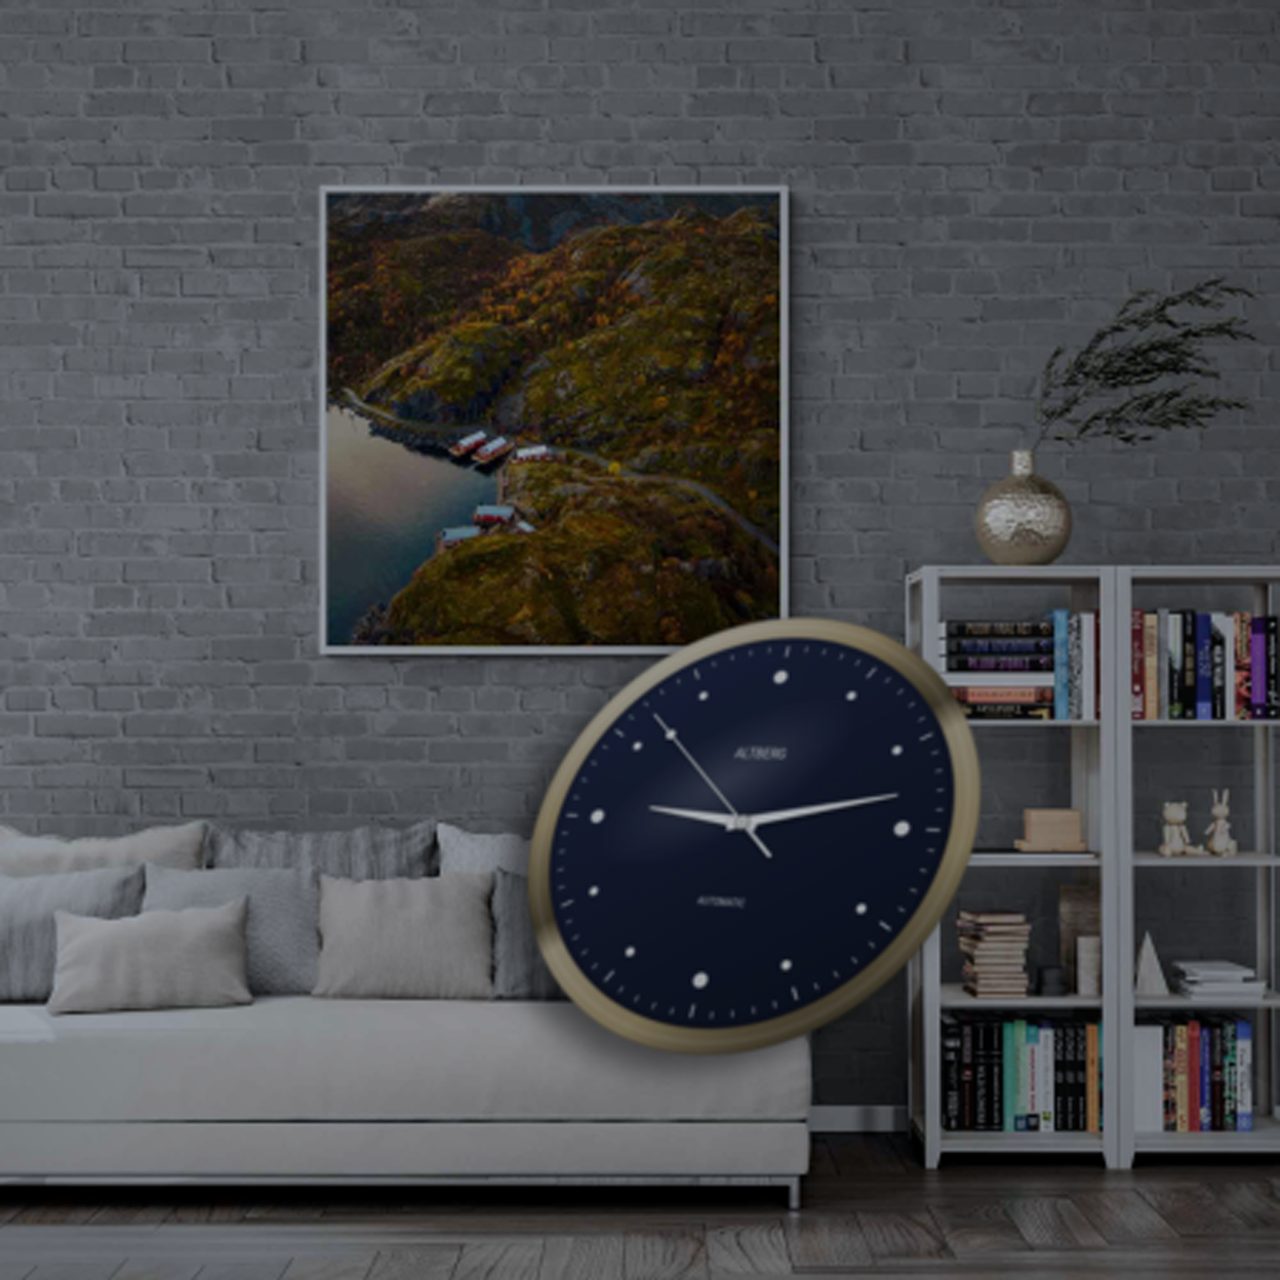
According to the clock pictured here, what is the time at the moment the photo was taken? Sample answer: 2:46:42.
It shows 9:12:52
